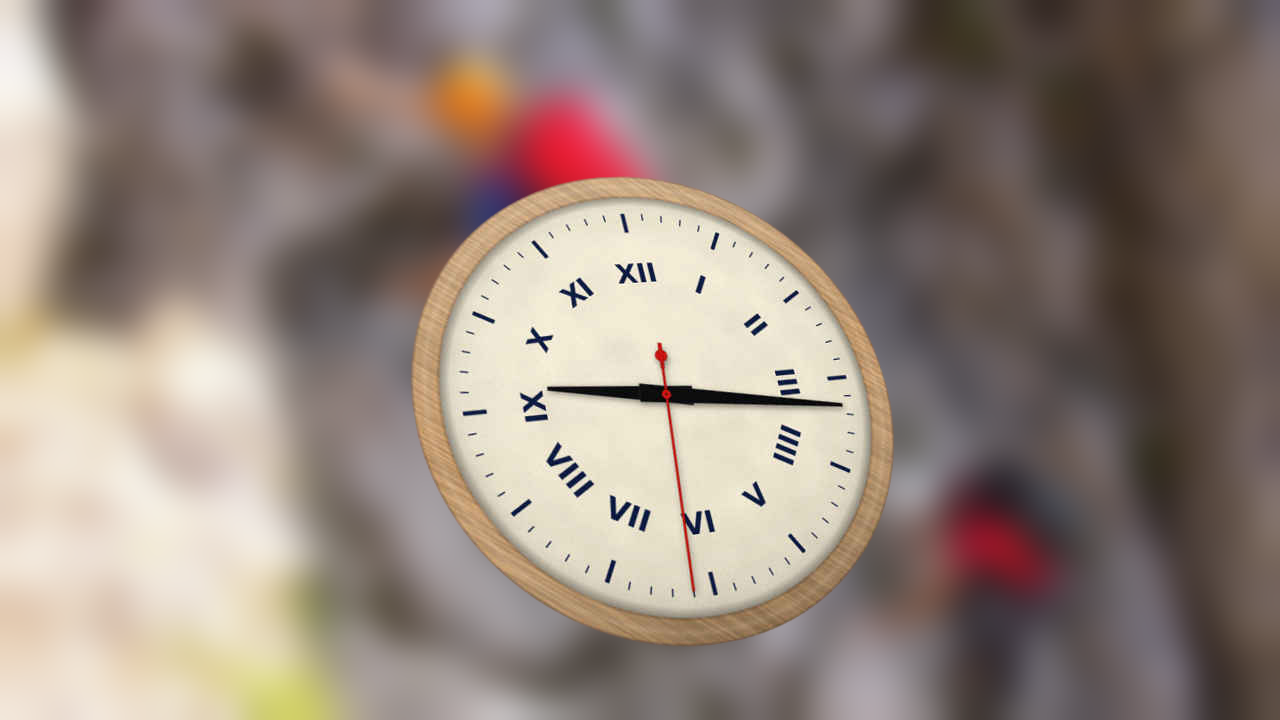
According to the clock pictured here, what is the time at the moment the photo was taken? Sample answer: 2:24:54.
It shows 9:16:31
